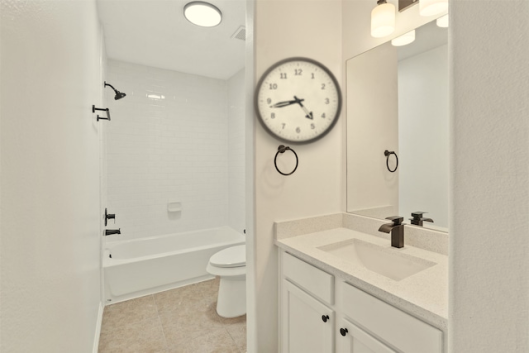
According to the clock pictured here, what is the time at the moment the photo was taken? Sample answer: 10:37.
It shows 4:43
